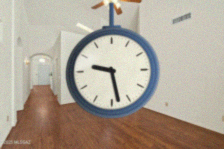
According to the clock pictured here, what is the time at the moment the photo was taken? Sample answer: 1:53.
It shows 9:28
